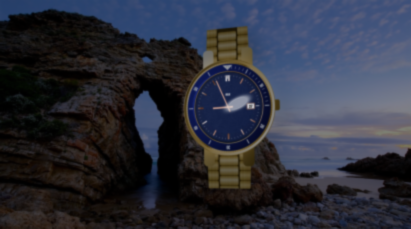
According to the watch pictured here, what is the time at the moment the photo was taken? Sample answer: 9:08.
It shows 8:56
